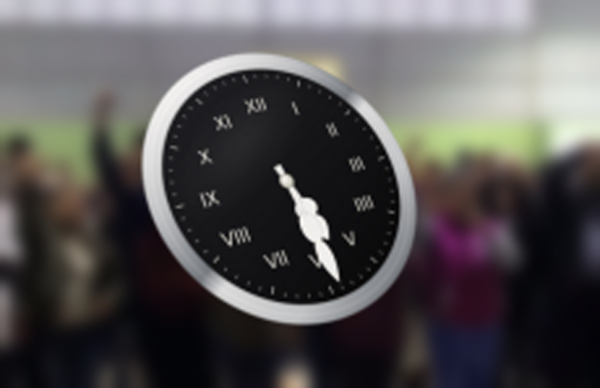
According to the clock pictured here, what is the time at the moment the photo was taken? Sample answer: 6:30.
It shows 5:29
